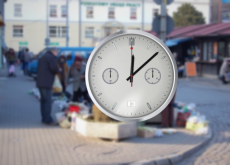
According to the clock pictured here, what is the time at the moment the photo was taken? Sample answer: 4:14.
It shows 12:08
